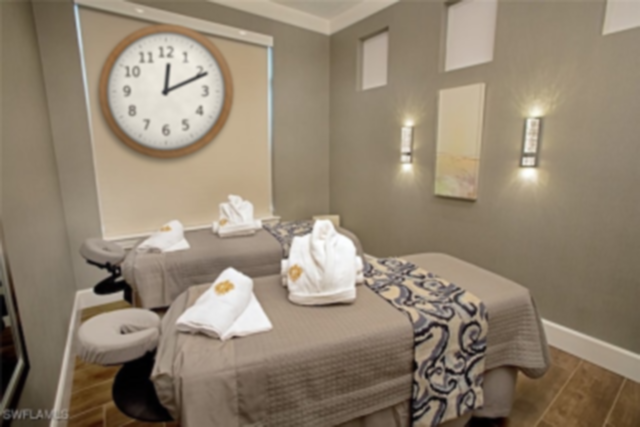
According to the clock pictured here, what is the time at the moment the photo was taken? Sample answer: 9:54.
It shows 12:11
